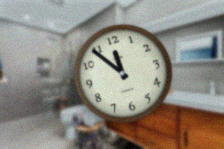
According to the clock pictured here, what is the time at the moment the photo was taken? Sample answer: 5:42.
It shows 11:54
